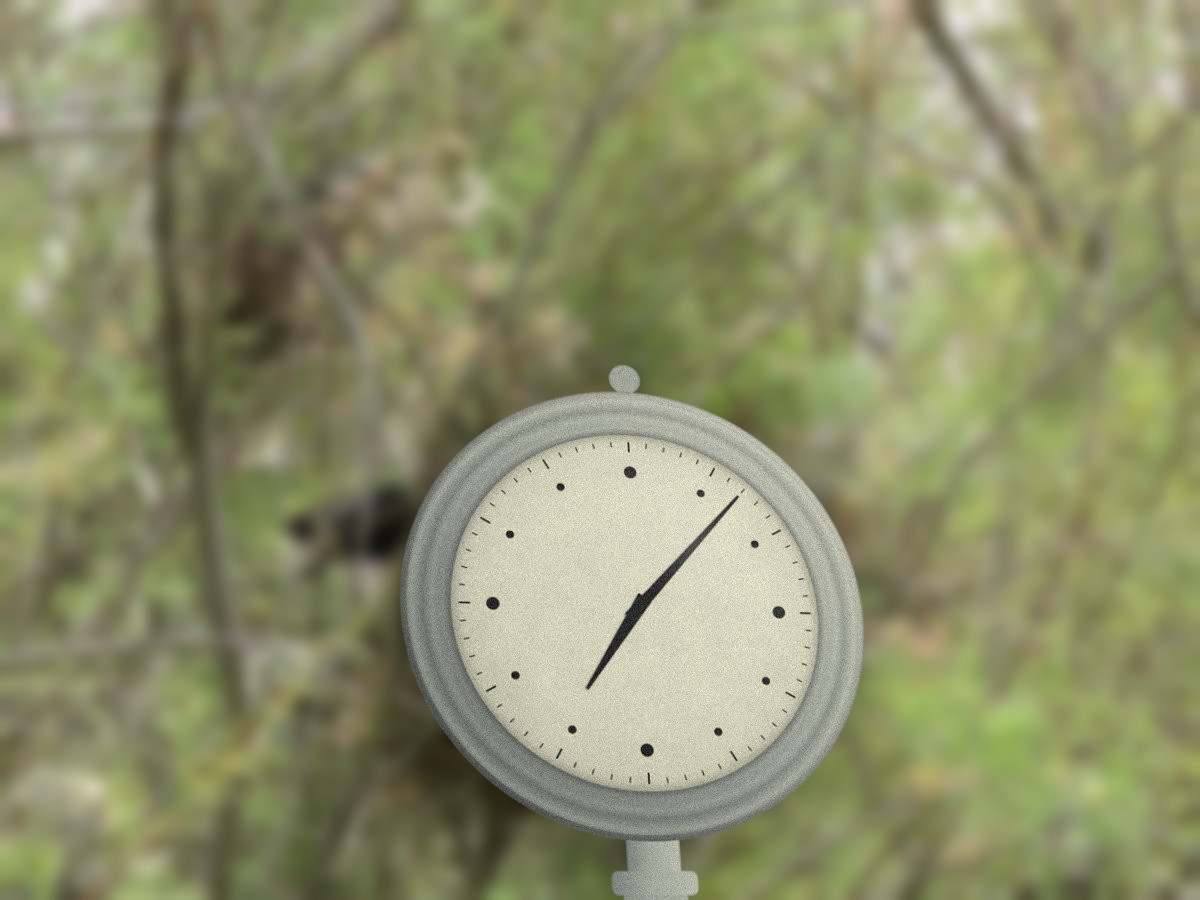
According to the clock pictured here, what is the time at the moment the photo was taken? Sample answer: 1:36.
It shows 7:07
